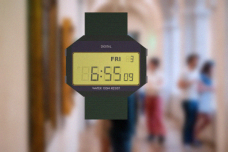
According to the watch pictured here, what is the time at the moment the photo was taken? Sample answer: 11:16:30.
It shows 6:55:09
